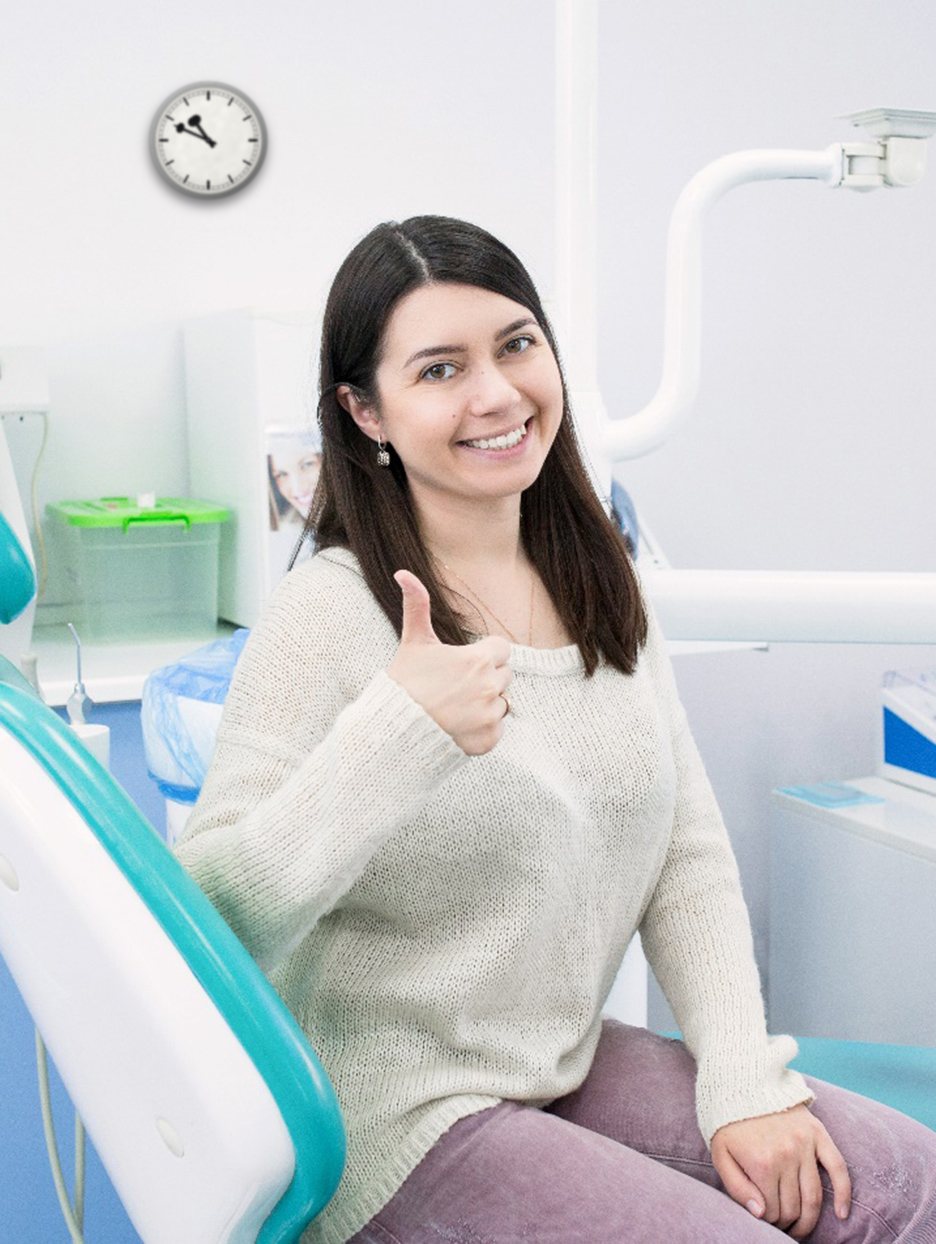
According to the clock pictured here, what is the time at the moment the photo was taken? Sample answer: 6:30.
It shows 10:49
